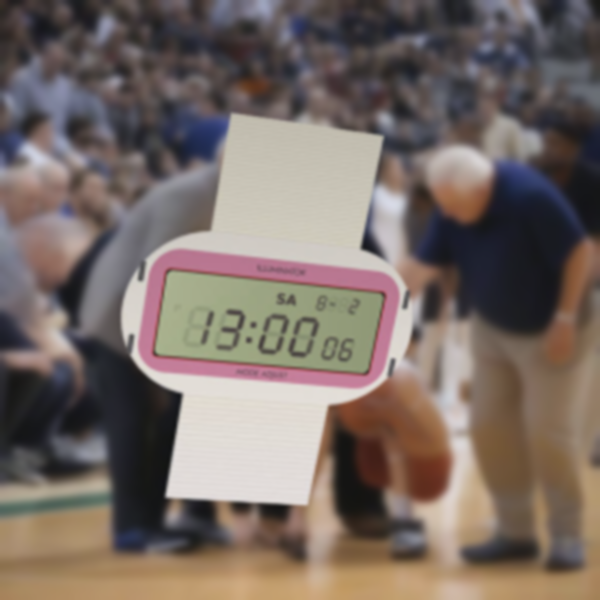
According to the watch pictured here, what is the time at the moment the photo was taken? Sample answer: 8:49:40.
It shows 13:00:06
